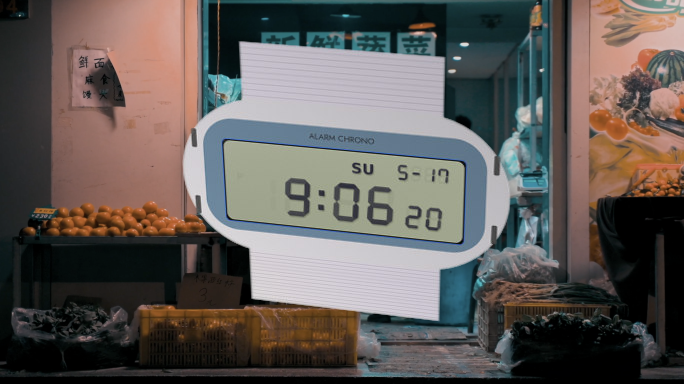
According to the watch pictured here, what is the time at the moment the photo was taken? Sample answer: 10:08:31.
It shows 9:06:20
